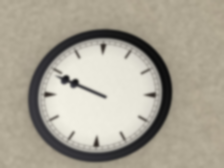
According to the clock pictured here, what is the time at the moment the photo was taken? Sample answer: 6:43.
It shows 9:49
